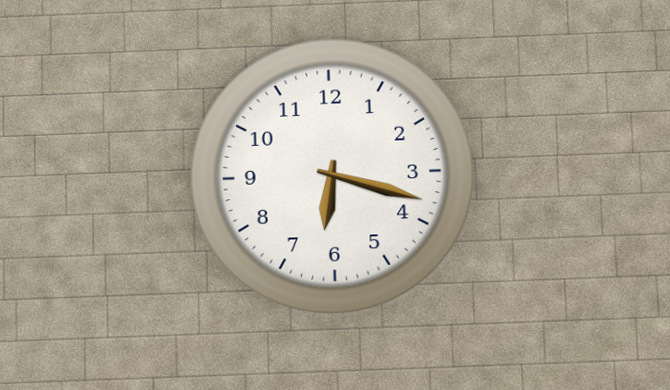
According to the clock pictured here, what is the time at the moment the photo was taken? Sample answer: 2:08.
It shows 6:18
